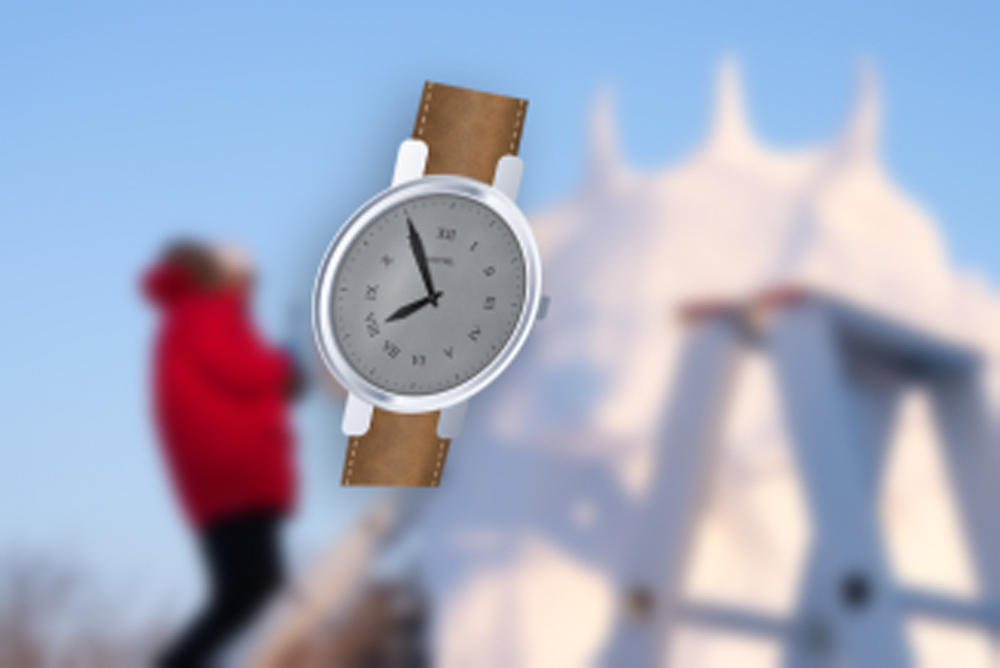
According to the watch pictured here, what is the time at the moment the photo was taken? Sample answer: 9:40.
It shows 7:55
